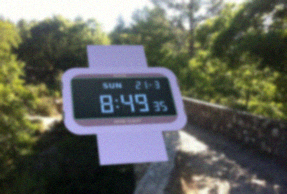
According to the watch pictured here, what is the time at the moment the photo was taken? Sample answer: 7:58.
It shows 8:49
